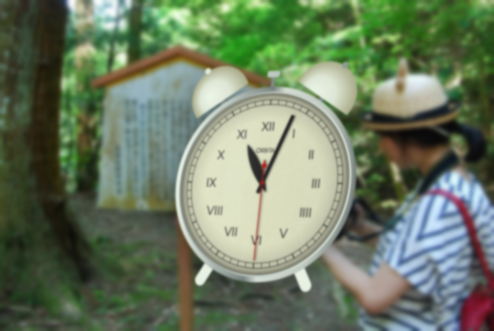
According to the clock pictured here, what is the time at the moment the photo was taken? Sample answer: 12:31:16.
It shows 11:03:30
